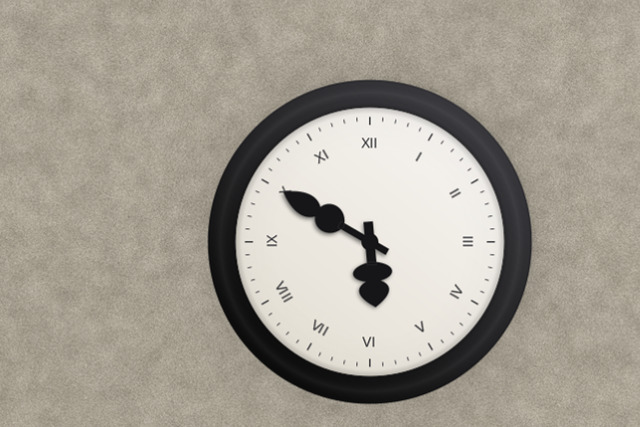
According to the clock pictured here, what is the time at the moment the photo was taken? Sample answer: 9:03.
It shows 5:50
